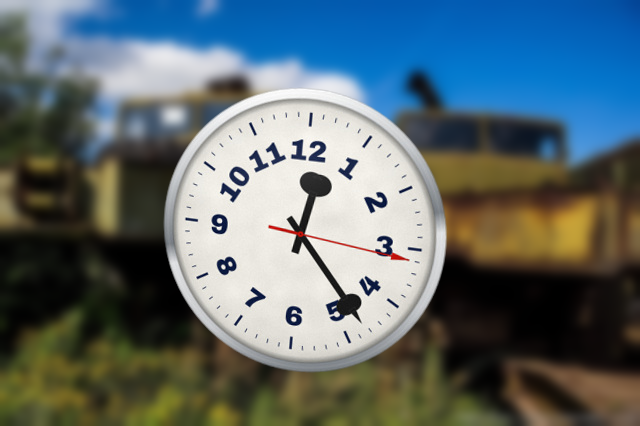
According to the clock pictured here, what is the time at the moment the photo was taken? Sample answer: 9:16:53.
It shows 12:23:16
